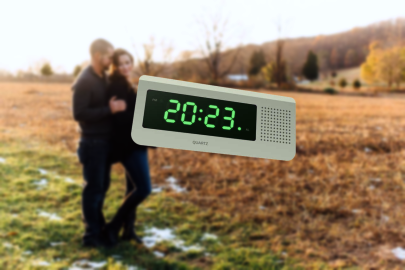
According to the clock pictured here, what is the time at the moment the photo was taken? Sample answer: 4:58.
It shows 20:23
